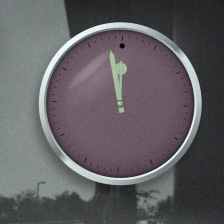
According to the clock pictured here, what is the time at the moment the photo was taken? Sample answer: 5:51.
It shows 11:58
